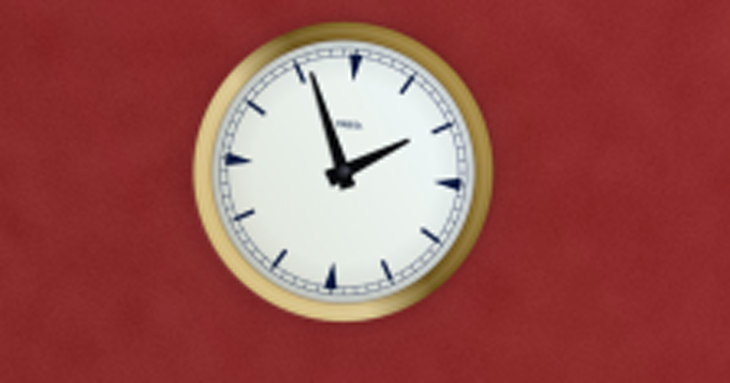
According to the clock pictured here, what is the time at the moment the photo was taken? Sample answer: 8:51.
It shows 1:56
